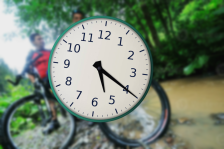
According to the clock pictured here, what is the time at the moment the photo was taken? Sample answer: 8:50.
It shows 5:20
